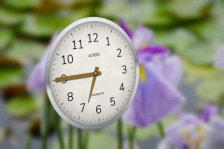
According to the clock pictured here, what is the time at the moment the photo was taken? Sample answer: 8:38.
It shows 6:45
